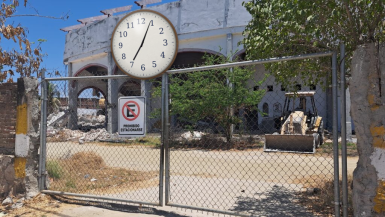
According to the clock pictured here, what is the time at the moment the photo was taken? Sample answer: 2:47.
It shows 7:04
